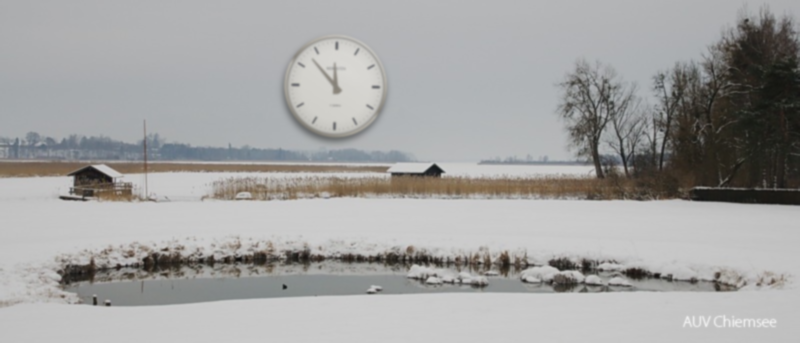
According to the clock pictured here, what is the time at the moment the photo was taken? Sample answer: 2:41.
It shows 11:53
